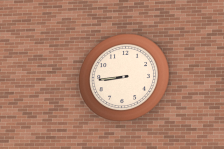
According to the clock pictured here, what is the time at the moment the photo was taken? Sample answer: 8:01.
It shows 8:44
